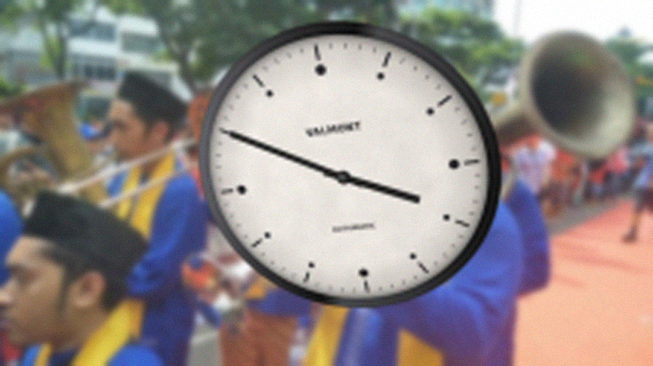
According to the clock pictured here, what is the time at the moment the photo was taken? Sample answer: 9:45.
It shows 3:50
